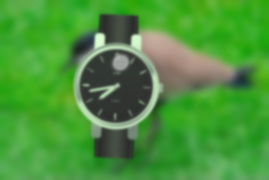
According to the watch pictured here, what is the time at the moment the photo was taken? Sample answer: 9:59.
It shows 7:43
